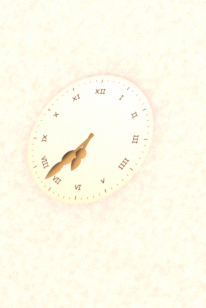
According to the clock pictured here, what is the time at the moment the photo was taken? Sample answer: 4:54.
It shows 6:37
